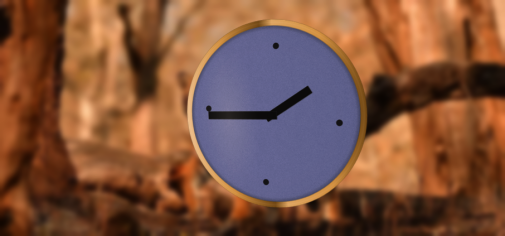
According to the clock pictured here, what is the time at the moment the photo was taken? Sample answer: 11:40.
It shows 1:44
